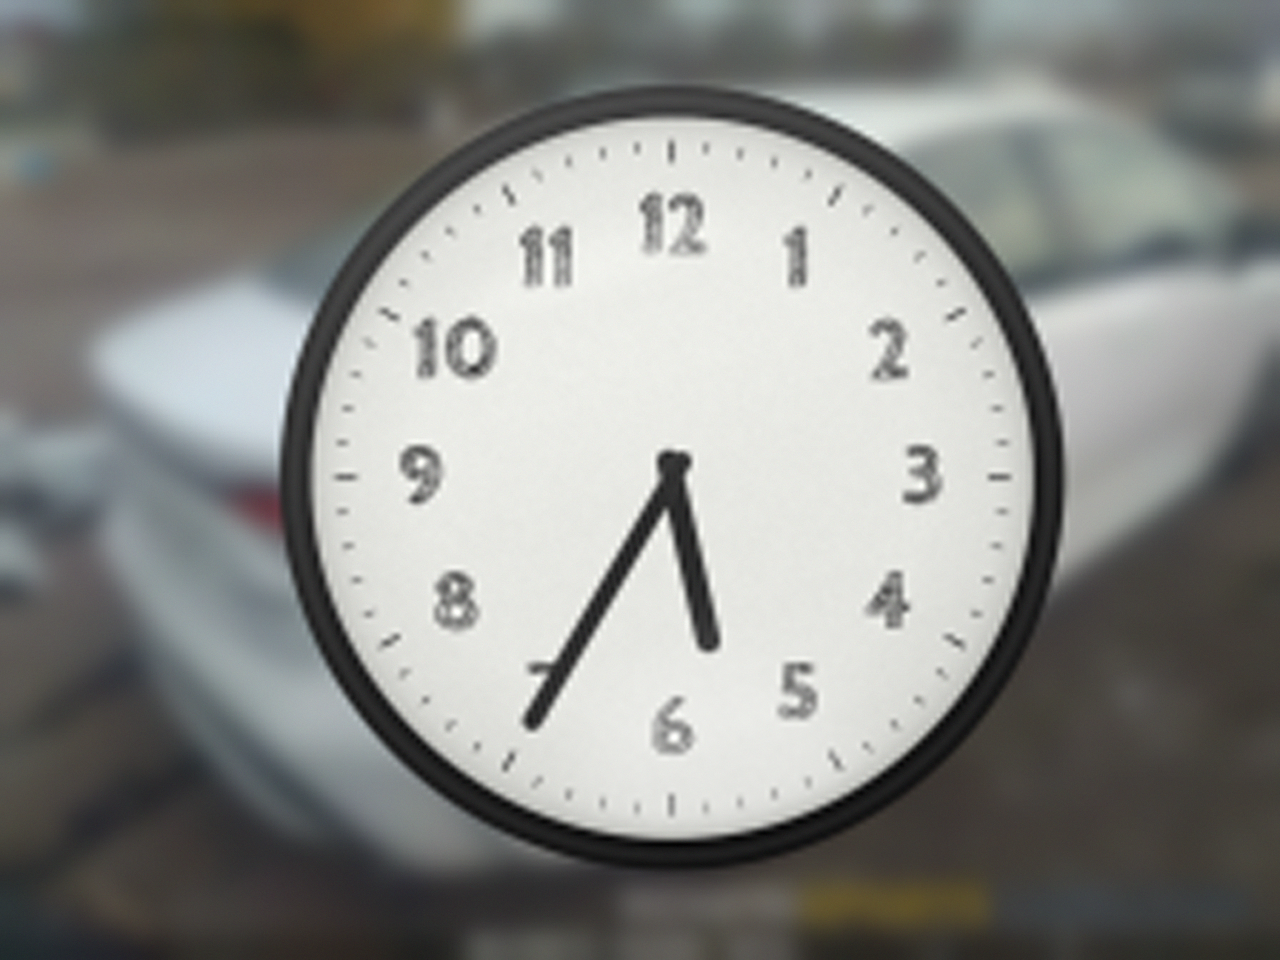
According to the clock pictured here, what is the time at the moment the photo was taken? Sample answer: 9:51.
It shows 5:35
